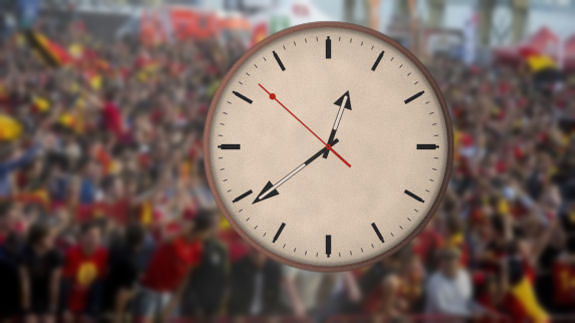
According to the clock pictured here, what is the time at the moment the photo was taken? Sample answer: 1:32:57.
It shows 12:38:52
